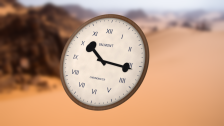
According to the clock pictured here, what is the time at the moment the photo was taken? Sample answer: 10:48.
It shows 10:16
